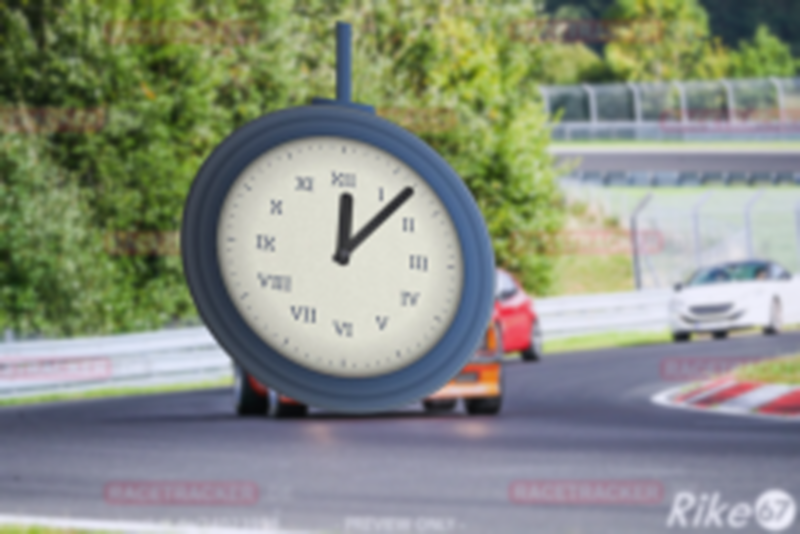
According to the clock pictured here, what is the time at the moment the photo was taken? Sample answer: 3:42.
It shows 12:07
